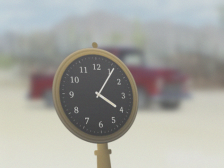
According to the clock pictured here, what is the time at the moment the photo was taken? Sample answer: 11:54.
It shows 4:06
